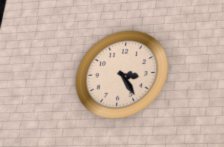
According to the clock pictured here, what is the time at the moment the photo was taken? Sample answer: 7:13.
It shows 3:24
